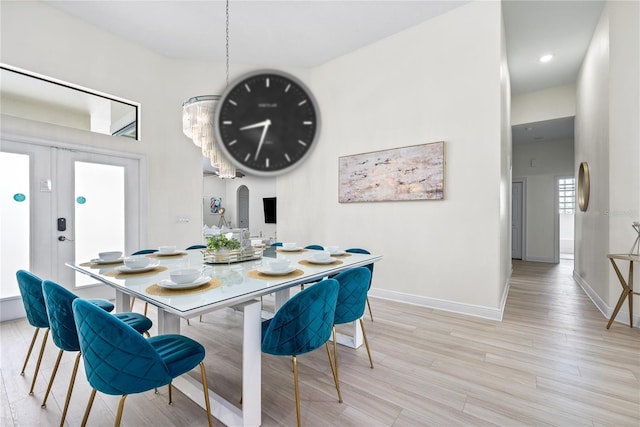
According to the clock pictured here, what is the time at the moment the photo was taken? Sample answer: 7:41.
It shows 8:33
